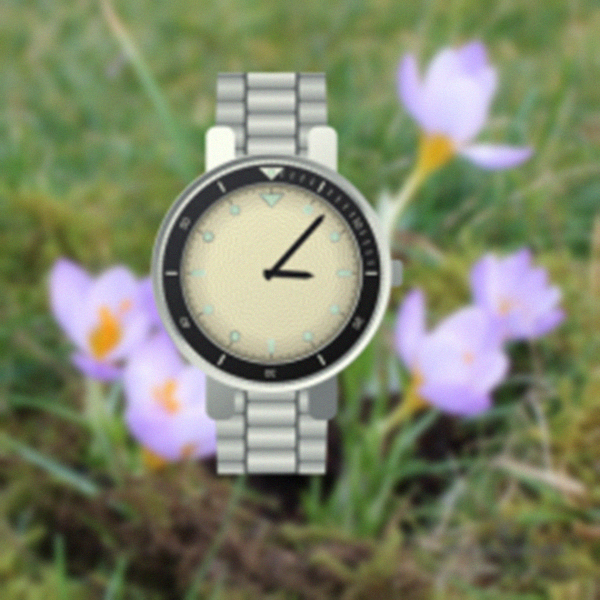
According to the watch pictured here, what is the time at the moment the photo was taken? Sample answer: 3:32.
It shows 3:07
